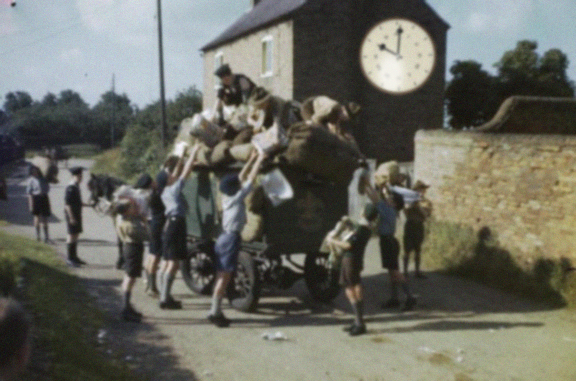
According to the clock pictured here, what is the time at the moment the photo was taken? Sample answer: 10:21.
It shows 10:01
